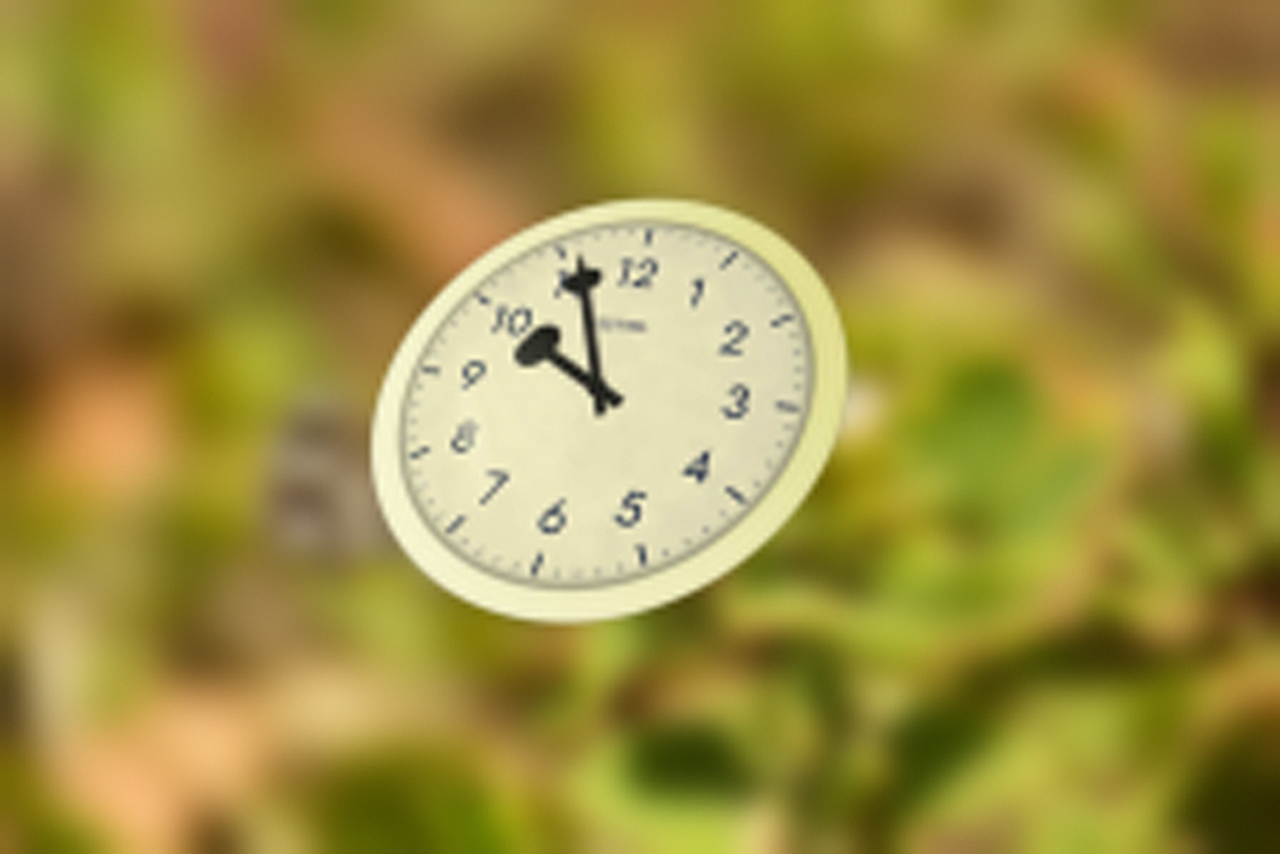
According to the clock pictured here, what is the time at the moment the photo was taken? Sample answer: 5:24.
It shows 9:56
